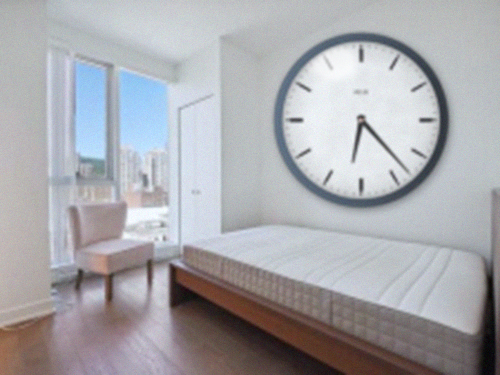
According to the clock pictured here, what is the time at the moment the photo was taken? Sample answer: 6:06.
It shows 6:23
